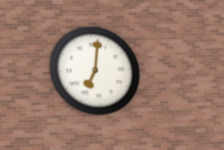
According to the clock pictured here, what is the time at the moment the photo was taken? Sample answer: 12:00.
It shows 7:02
